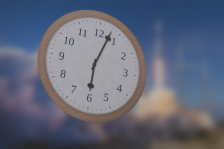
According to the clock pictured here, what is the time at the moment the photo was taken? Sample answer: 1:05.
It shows 6:03
